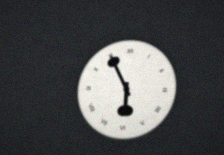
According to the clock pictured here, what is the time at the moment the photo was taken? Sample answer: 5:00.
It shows 5:55
